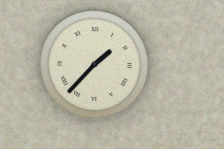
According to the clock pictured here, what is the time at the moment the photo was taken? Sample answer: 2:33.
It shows 1:37
